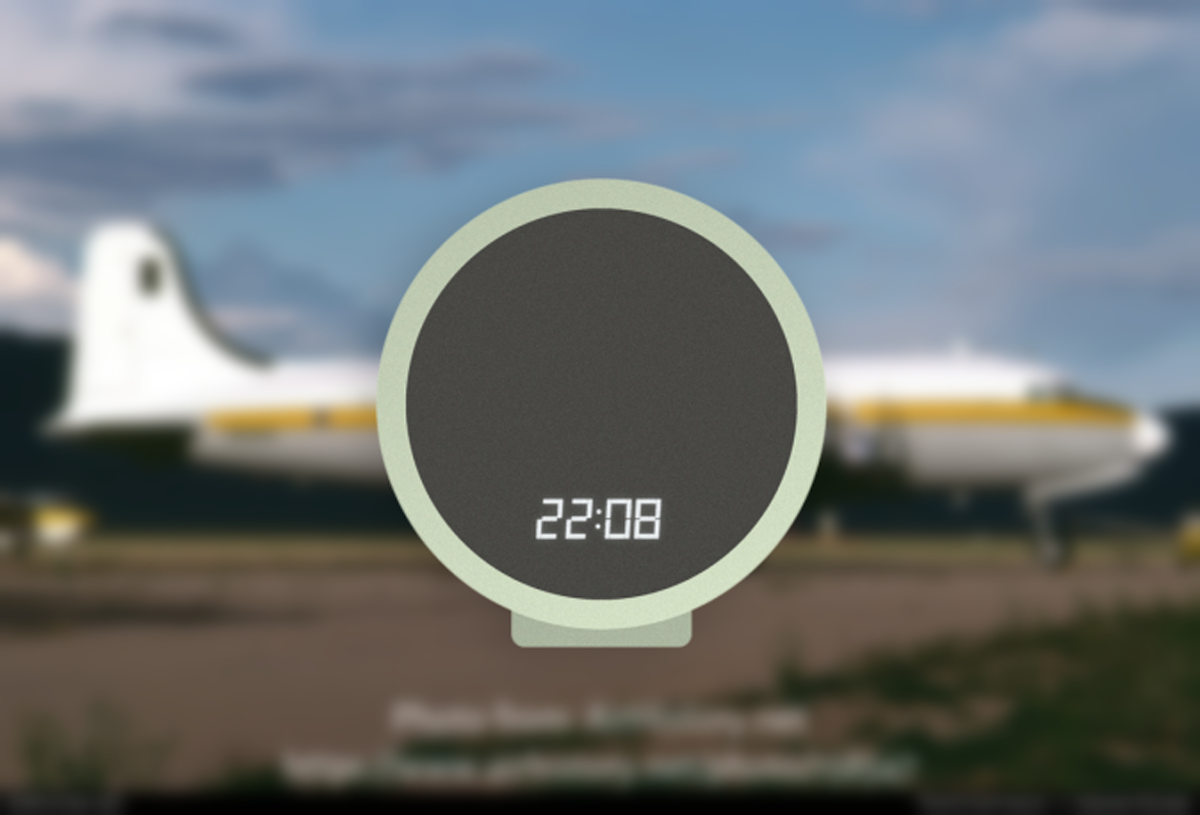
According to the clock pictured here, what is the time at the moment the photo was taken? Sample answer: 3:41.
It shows 22:08
